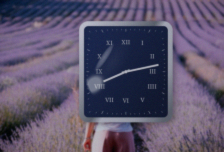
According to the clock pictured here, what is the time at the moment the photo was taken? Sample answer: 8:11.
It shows 8:13
